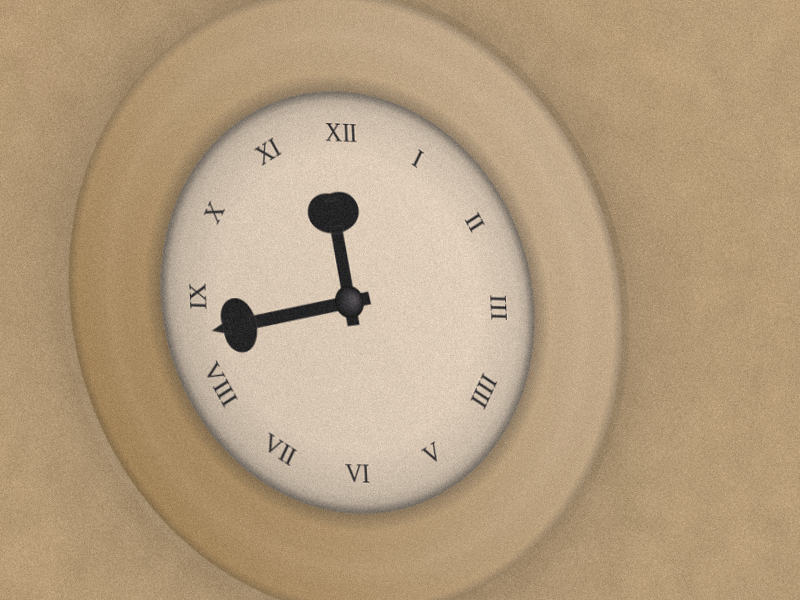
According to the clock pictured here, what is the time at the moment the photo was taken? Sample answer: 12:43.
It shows 11:43
